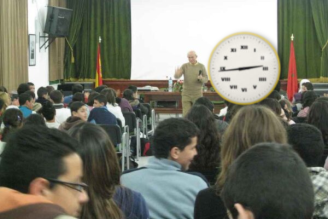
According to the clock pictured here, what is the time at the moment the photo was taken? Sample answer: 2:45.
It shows 2:44
